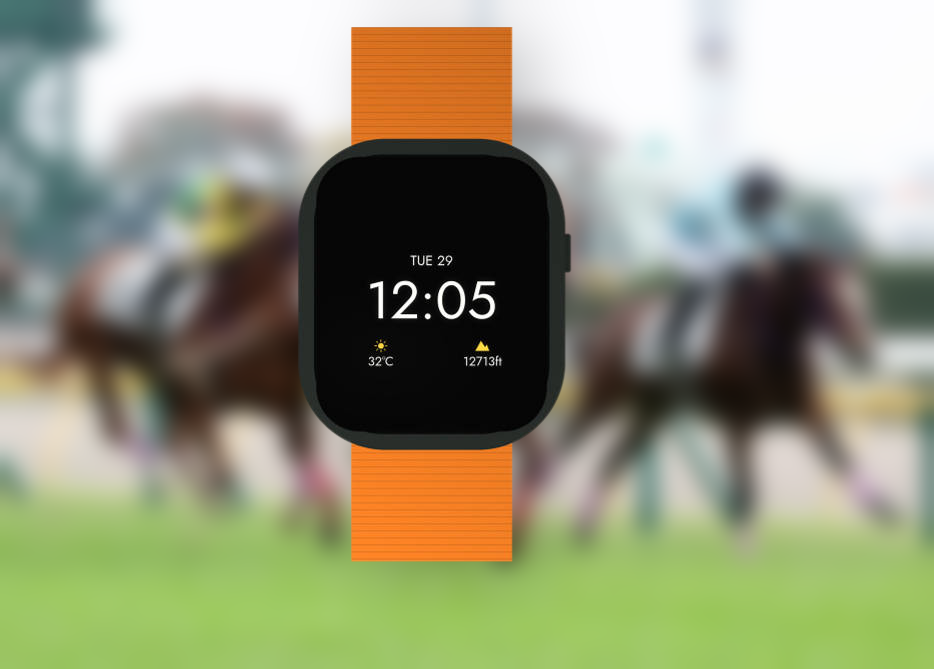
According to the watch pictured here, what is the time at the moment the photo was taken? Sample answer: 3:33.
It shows 12:05
